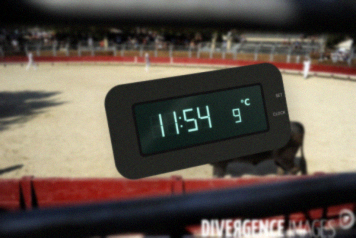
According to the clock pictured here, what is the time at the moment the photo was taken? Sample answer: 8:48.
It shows 11:54
